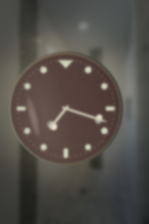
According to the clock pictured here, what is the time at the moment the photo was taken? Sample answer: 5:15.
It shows 7:18
